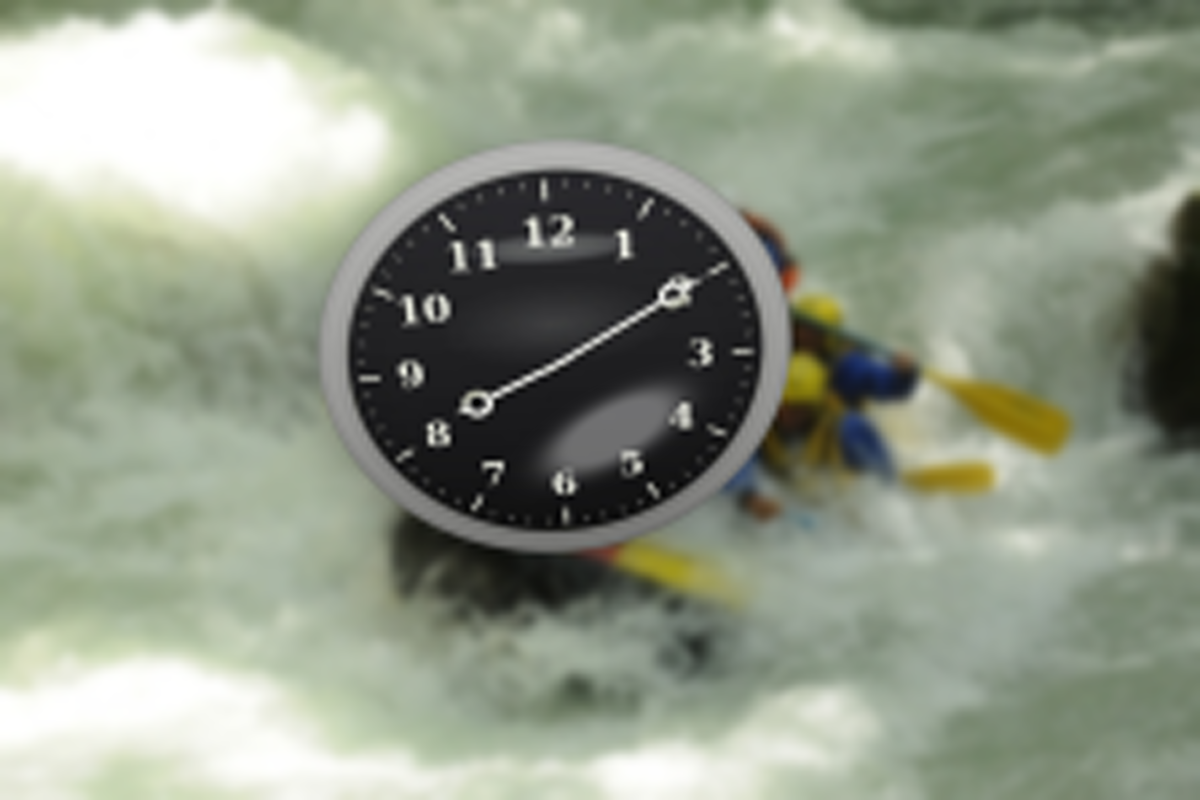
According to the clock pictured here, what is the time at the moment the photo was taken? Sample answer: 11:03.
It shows 8:10
